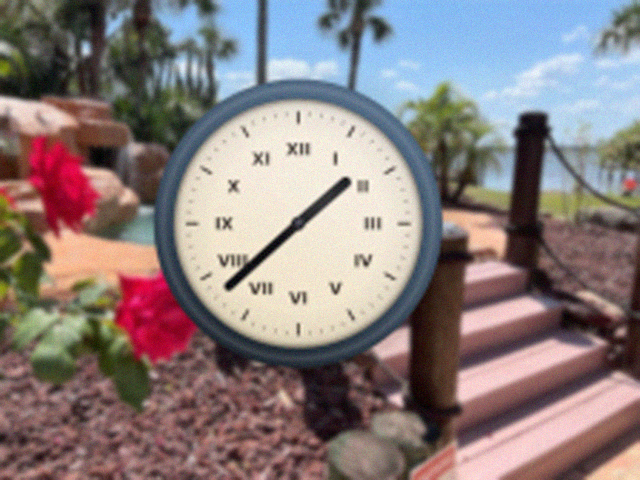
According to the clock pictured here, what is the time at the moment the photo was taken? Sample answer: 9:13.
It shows 1:38
